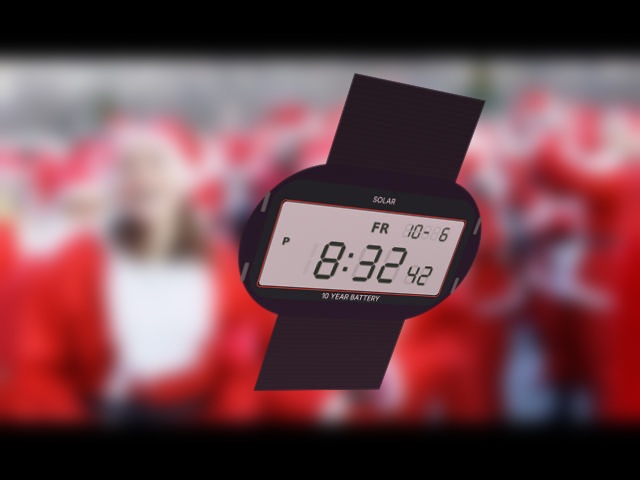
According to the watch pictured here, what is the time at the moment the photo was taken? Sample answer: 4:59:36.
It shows 8:32:42
